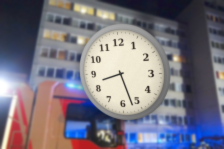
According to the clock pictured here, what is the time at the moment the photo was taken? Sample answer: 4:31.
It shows 8:27
